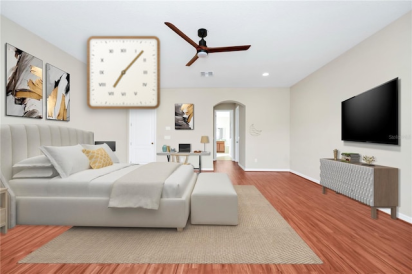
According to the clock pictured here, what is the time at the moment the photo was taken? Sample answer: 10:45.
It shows 7:07
